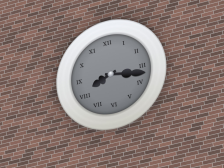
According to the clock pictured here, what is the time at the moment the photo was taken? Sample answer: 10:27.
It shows 8:17
